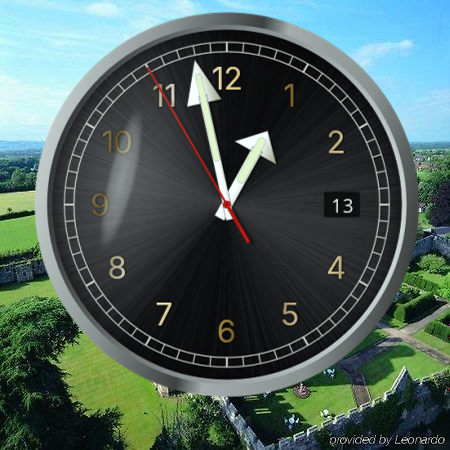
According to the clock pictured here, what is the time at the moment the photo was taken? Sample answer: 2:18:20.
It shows 12:57:55
